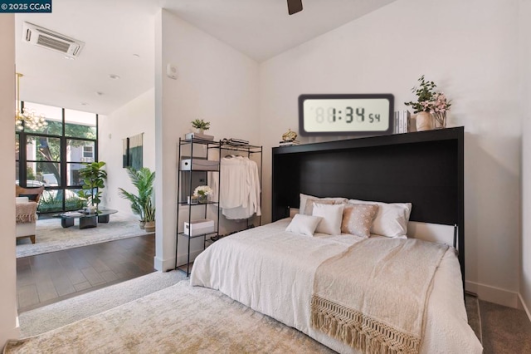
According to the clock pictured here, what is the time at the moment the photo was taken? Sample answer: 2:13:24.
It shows 1:34:54
